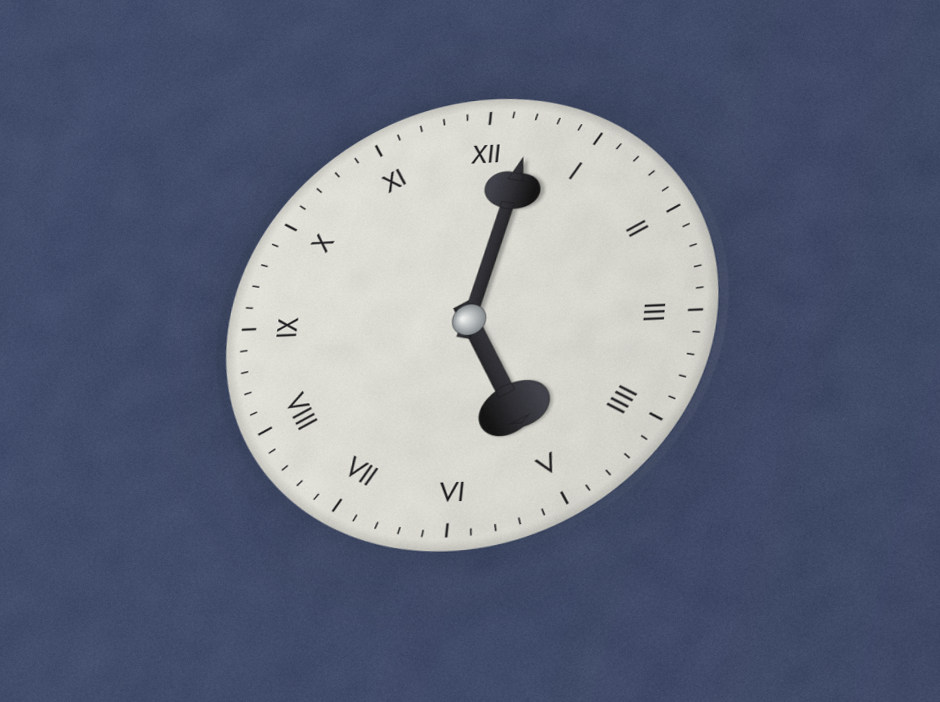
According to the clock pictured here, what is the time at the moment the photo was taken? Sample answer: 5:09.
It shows 5:02
